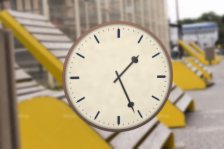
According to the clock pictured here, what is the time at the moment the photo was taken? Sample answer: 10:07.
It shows 1:26
